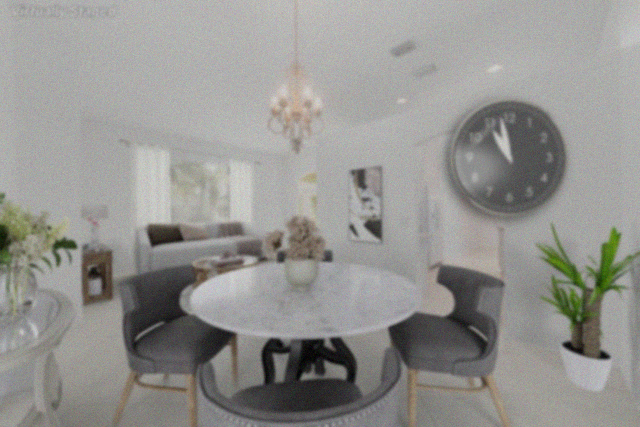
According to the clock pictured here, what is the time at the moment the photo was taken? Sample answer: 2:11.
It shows 10:58
